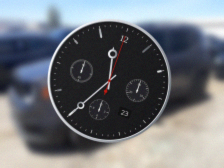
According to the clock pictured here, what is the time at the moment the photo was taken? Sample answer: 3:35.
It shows 11:35
